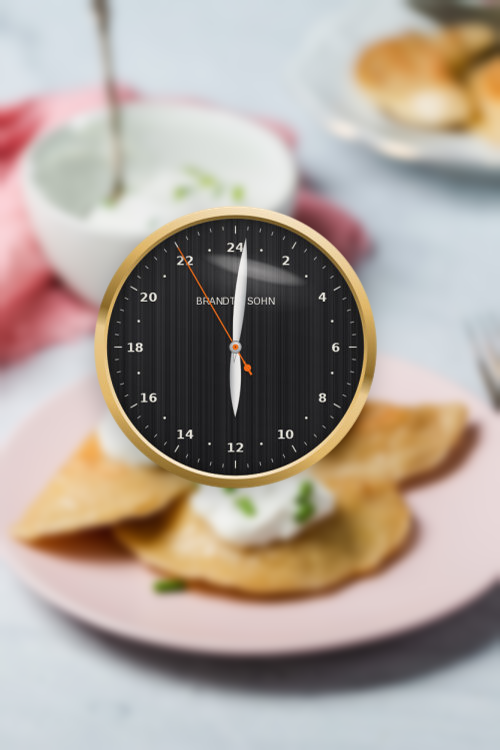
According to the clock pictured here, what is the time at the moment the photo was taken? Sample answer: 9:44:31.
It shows 12:00:55
